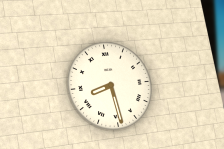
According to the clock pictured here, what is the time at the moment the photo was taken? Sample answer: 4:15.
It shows 8:29
